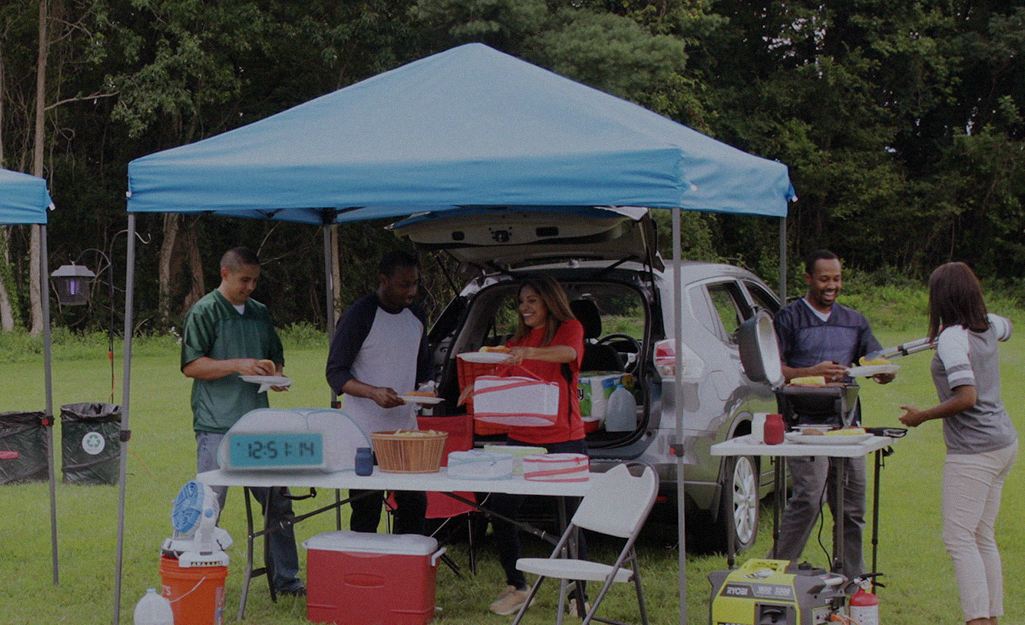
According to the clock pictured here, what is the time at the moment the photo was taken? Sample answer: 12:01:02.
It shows 12:51:14
